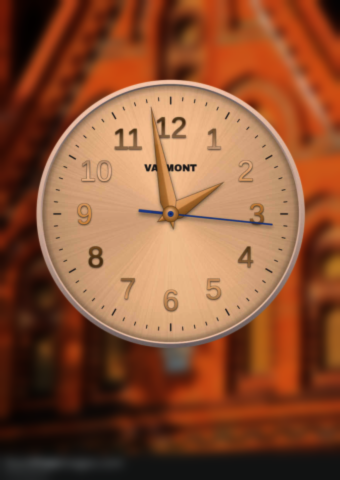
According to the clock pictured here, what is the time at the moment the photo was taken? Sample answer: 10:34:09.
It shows 1:58:16
